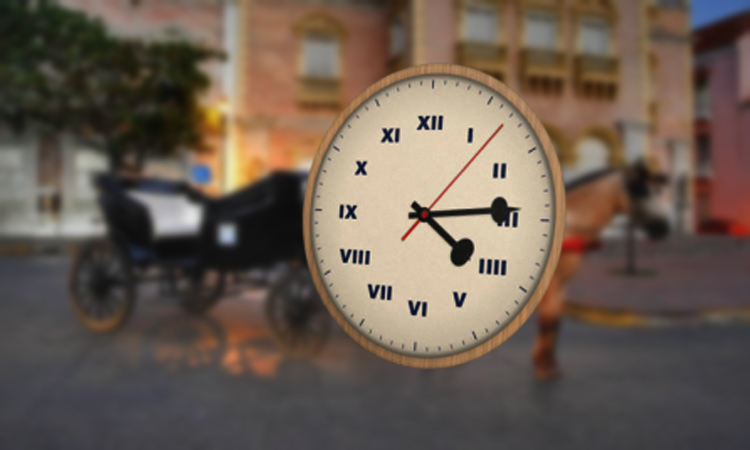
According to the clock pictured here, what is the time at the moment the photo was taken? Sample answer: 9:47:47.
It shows 4:14:07
